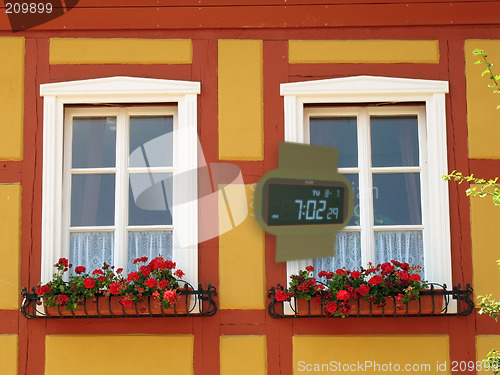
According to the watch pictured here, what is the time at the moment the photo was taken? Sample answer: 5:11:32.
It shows 7:02:29
